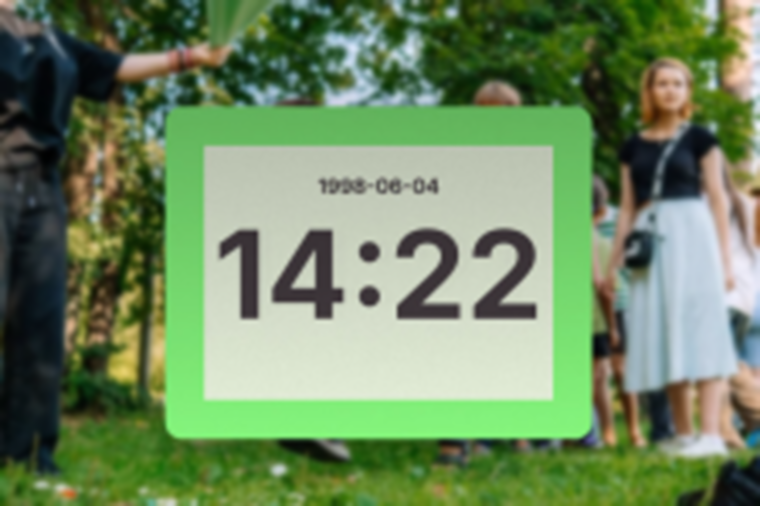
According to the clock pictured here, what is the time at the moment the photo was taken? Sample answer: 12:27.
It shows 14:22
